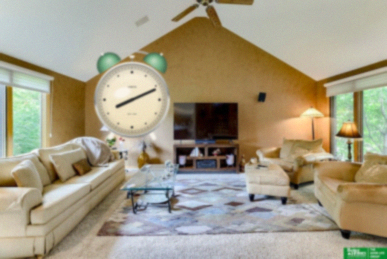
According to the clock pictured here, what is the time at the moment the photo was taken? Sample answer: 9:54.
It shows 8:11
